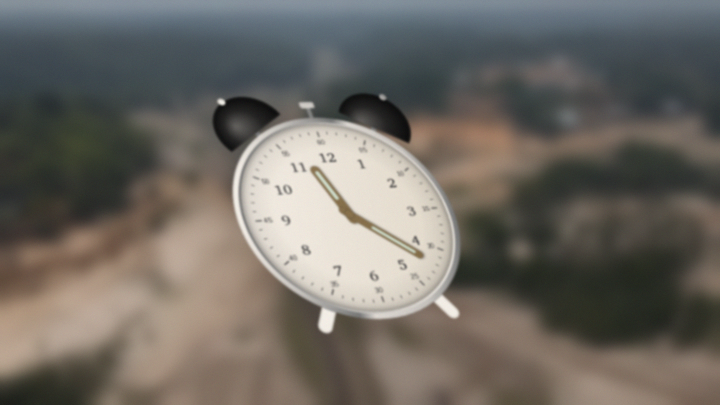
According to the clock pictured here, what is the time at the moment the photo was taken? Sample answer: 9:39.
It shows 11:22
